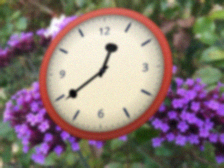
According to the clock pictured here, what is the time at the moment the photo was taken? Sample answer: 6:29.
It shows 12:39
